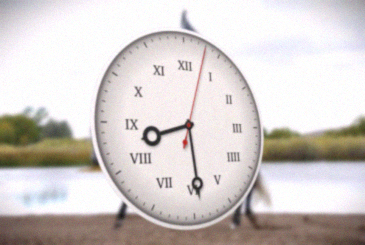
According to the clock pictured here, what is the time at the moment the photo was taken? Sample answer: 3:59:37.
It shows 8:29:03
